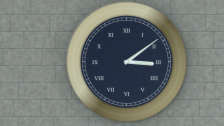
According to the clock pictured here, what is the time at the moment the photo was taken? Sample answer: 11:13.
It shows 3:09
